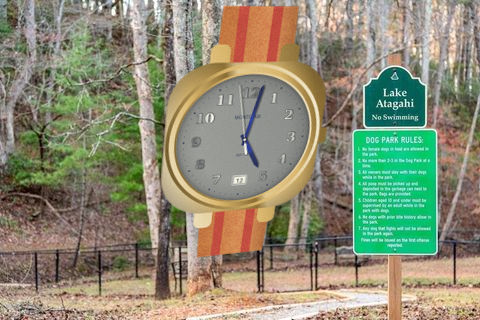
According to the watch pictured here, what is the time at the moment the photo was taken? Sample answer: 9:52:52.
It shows 5:01:58
